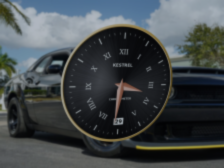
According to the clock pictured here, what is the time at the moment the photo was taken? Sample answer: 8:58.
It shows 3:31
